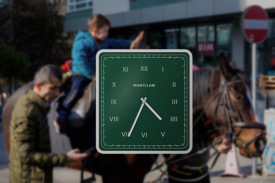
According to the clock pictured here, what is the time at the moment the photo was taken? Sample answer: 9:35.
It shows 4:34
